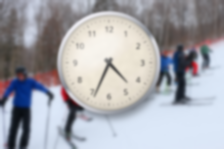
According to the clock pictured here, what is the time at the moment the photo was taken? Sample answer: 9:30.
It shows 4:34
